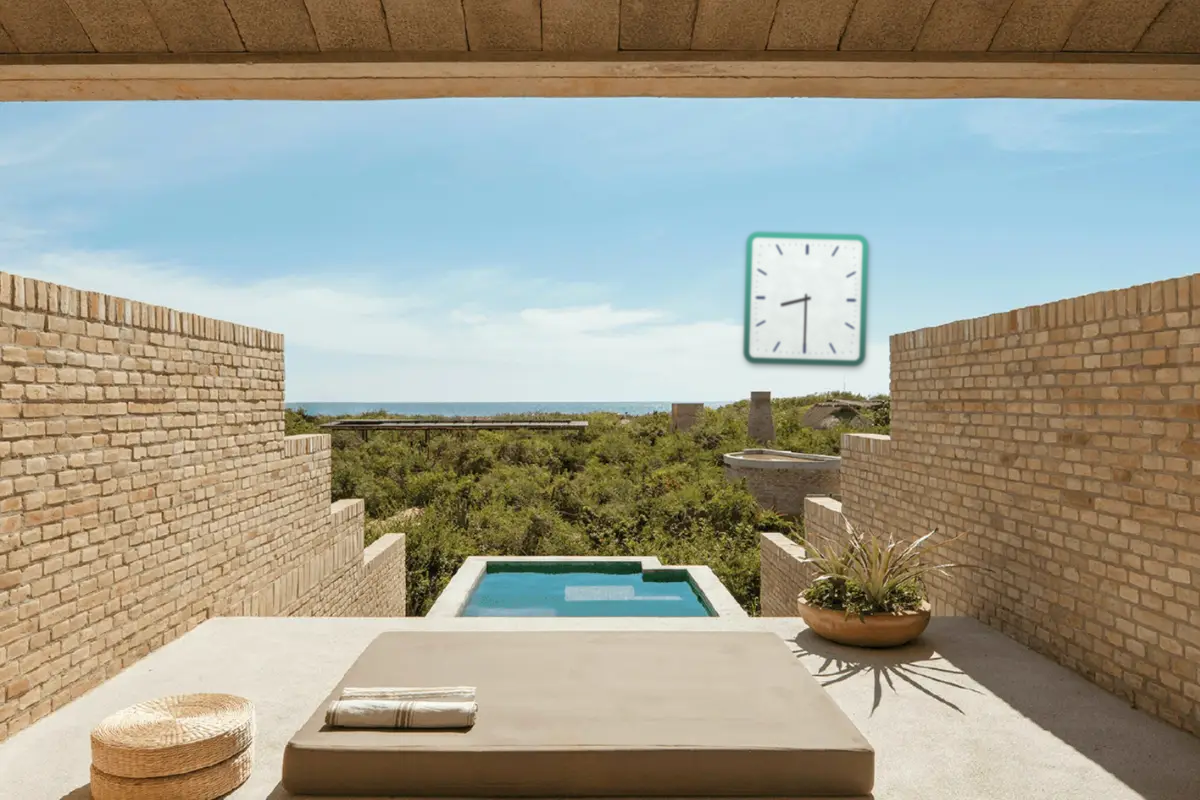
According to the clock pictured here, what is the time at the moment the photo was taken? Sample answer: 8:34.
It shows 8:30
